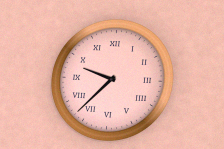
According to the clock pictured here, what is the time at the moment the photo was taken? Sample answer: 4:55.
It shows 9:37
